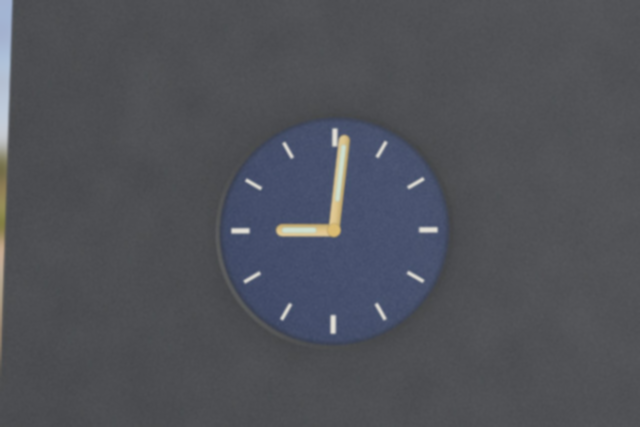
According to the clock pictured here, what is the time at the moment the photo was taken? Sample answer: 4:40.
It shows 9:01
